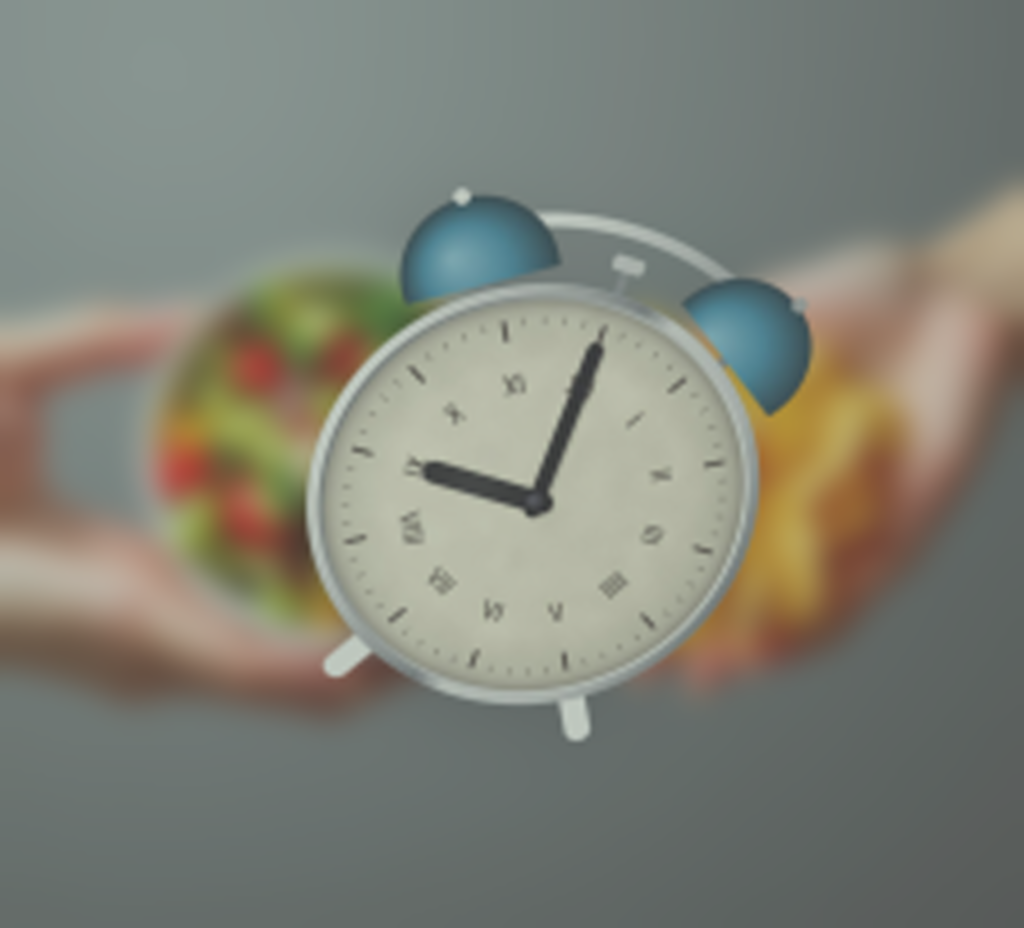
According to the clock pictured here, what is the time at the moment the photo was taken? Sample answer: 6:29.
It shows 9:00
